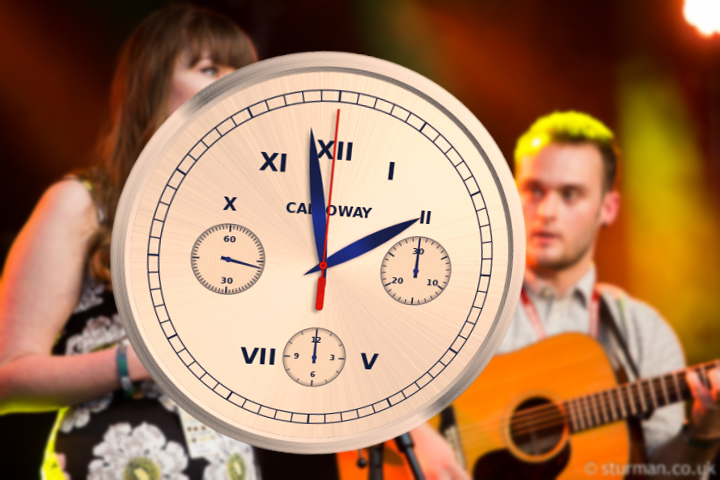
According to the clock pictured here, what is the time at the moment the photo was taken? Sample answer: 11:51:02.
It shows 1:58:17
